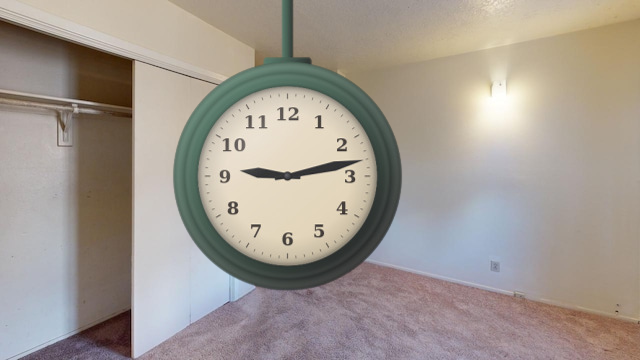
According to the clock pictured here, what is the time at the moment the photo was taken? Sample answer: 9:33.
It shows 9:13
